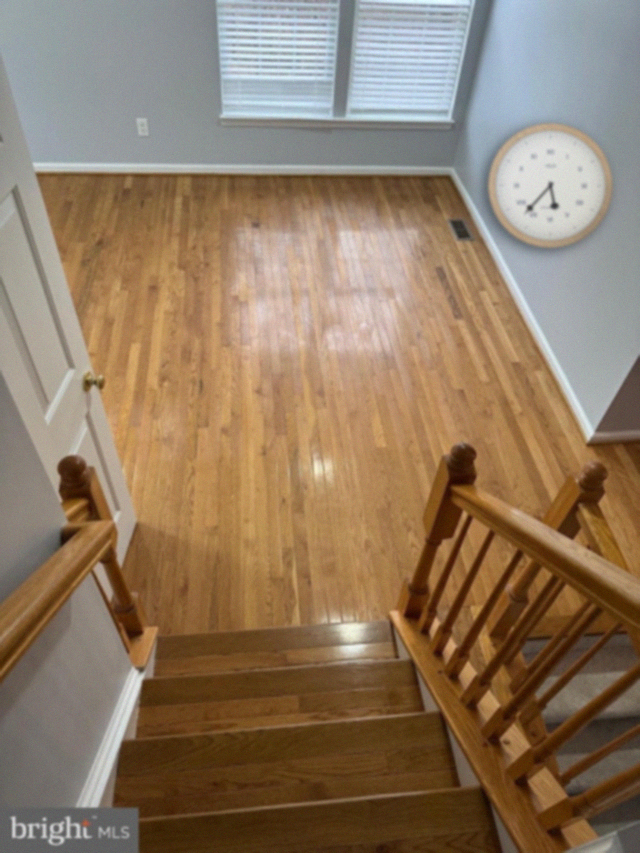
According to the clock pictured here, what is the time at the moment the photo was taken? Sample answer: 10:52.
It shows 5:37
